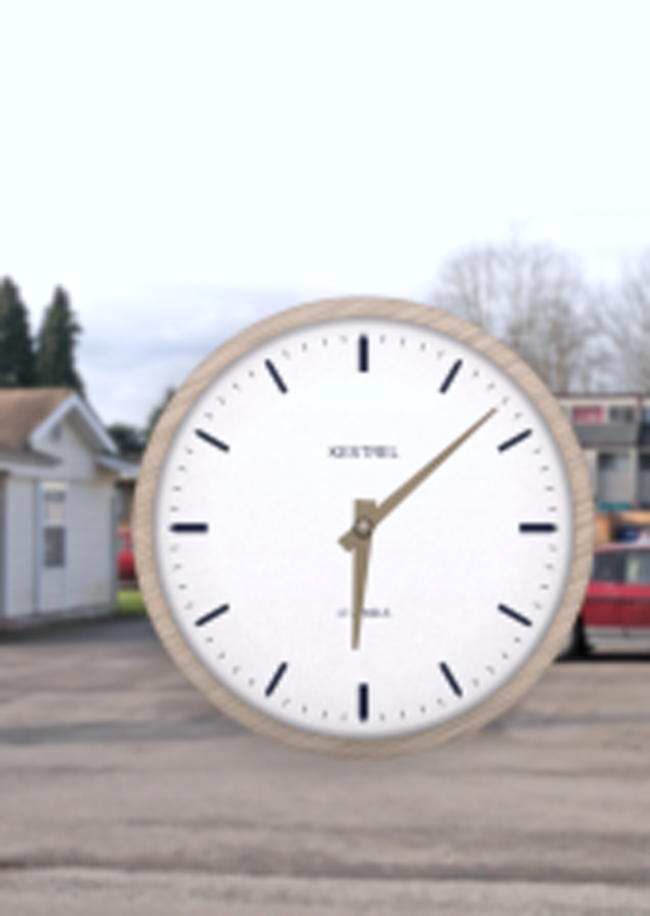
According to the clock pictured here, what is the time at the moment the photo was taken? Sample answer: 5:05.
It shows 6:08
